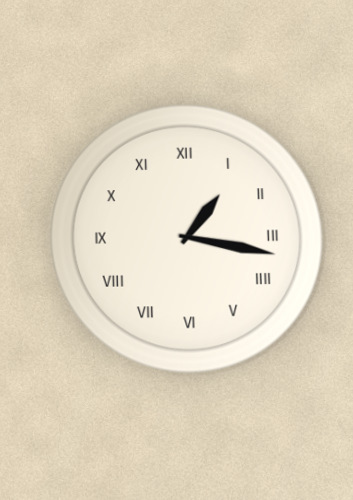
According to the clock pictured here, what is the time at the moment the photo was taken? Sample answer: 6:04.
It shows 1:17
